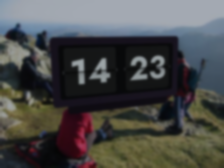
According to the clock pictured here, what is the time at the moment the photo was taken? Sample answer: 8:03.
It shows 14:23
